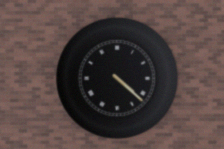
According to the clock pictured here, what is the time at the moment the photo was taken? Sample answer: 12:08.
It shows 4:22
